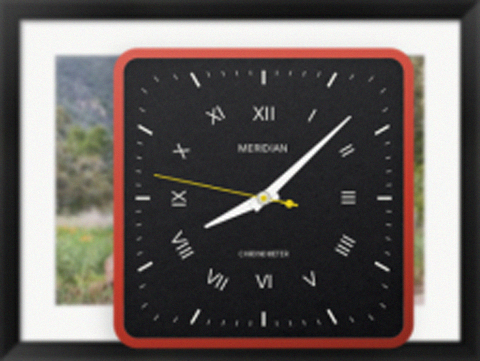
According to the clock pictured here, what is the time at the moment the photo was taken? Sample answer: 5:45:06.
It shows 8:07:47
